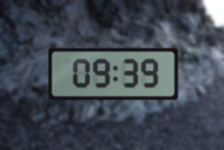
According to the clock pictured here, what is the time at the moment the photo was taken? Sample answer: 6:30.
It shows 9:39
